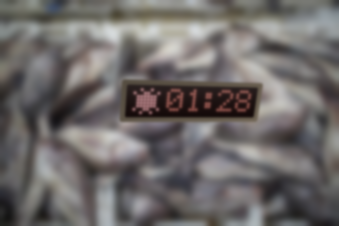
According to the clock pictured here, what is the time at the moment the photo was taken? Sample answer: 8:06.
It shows 1:28
